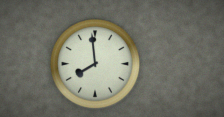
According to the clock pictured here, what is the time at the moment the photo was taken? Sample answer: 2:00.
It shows 7:59
